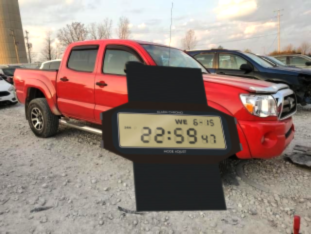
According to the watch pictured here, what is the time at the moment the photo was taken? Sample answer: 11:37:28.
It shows 22:59:47
